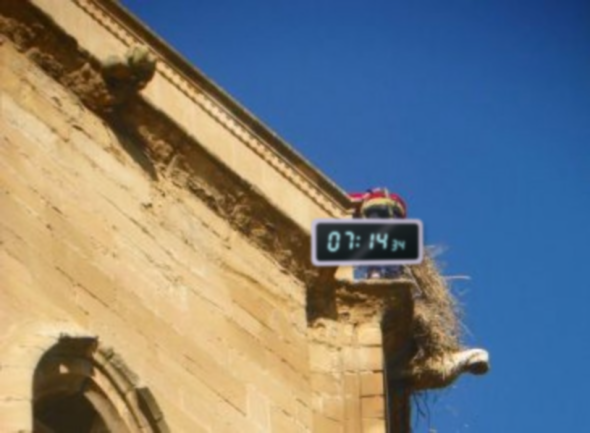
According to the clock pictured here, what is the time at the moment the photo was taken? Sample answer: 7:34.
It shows 7:14
